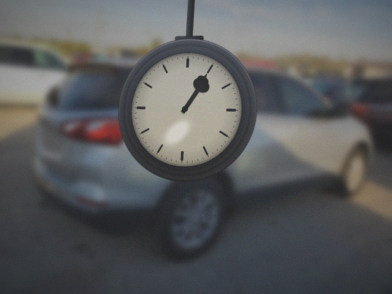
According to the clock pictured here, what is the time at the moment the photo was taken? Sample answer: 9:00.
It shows 1:05
